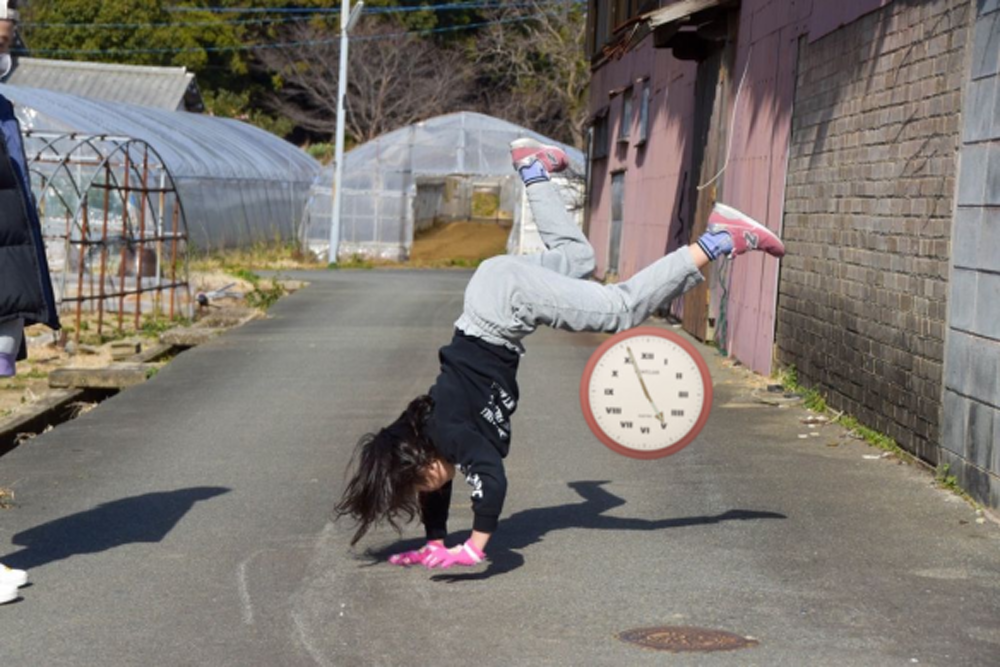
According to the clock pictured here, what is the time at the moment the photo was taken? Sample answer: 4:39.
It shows 4:56
